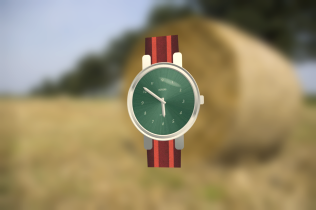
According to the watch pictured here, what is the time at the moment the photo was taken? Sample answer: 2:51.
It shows 5:51
